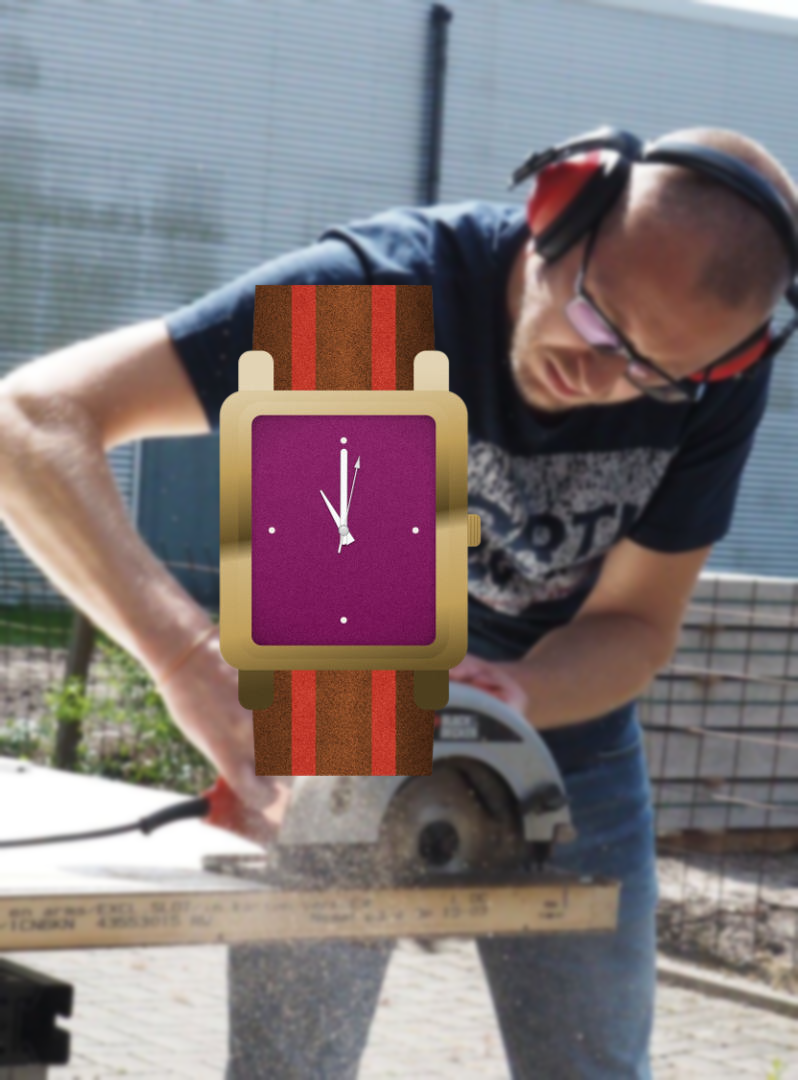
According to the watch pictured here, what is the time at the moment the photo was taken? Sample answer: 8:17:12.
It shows 11:00:02
